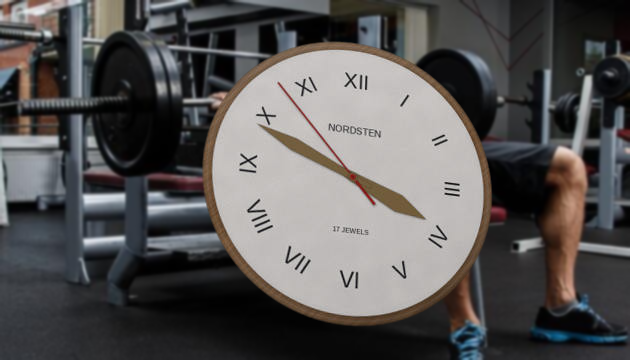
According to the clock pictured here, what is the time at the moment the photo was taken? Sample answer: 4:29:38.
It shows 3:48:53
